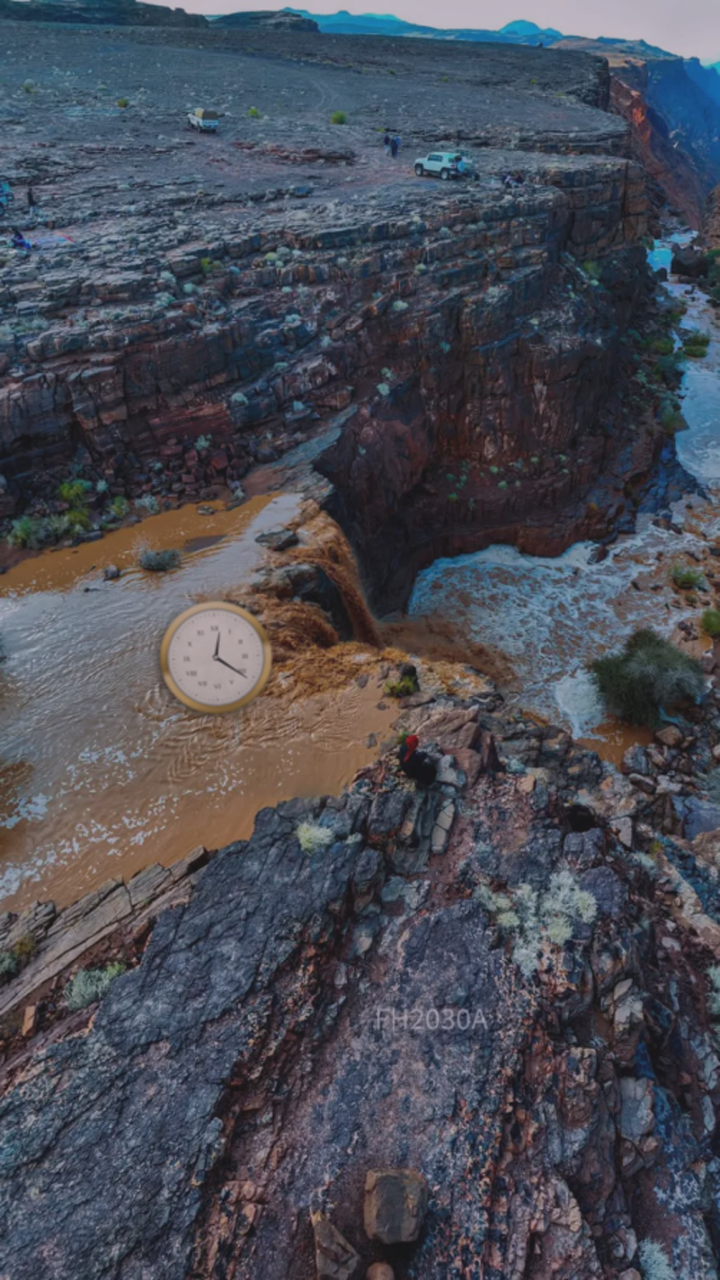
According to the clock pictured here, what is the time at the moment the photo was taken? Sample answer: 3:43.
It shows 12:21
